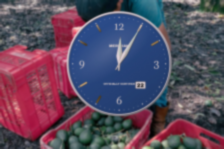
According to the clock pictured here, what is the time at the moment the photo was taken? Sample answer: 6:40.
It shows 12:05
